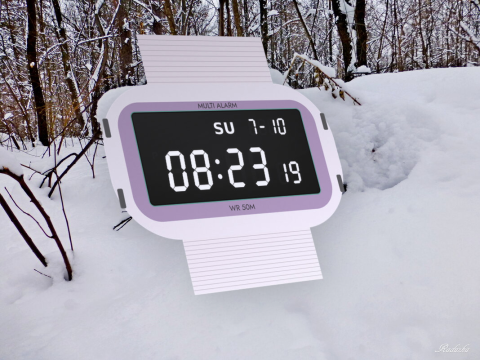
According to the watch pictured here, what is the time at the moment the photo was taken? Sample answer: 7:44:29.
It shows 8:23:19
